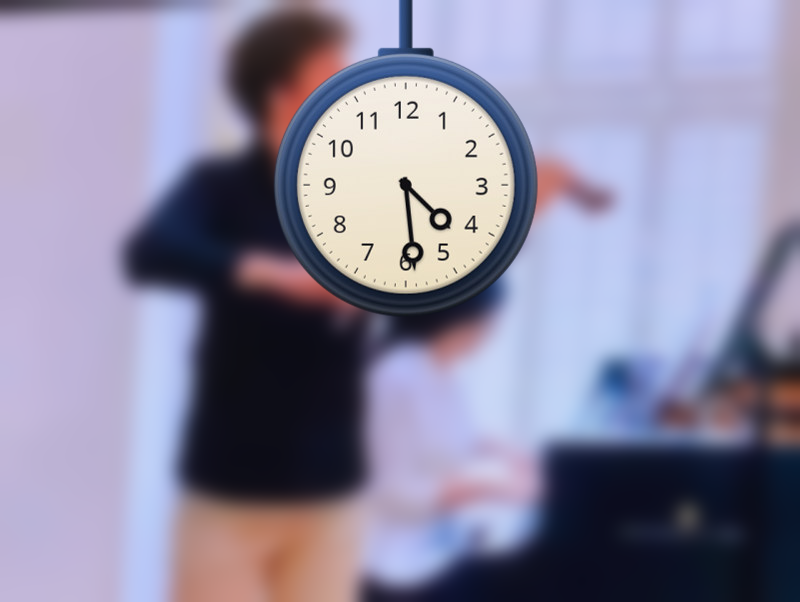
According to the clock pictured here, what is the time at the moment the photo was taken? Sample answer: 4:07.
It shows 4:29
